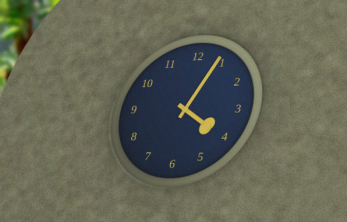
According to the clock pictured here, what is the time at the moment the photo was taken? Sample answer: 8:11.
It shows 4:04
